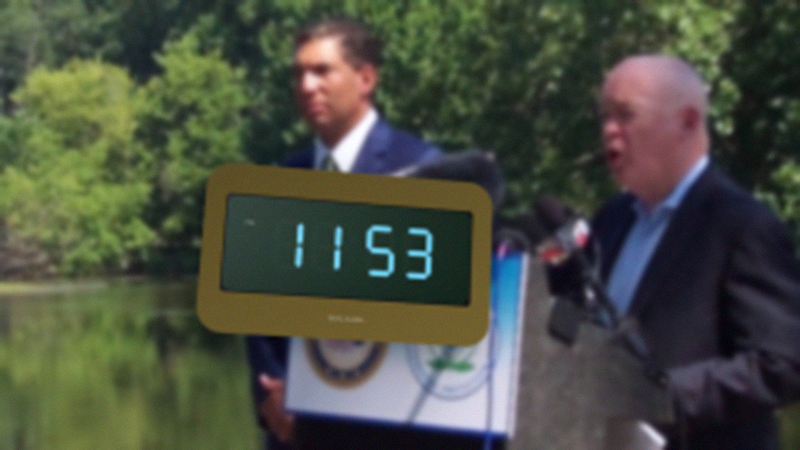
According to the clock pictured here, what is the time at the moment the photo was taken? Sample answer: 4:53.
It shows 11:53
